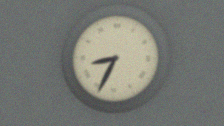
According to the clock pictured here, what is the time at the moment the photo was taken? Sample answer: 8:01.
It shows 8:34
